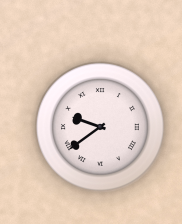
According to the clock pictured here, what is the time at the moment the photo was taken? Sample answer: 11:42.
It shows 9:39
